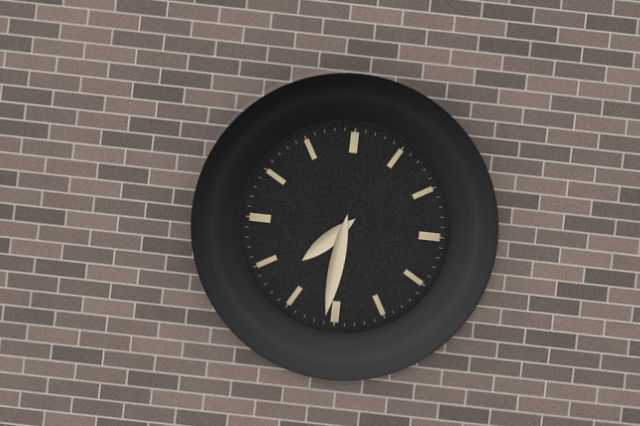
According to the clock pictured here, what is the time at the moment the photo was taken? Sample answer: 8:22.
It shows 7:31
